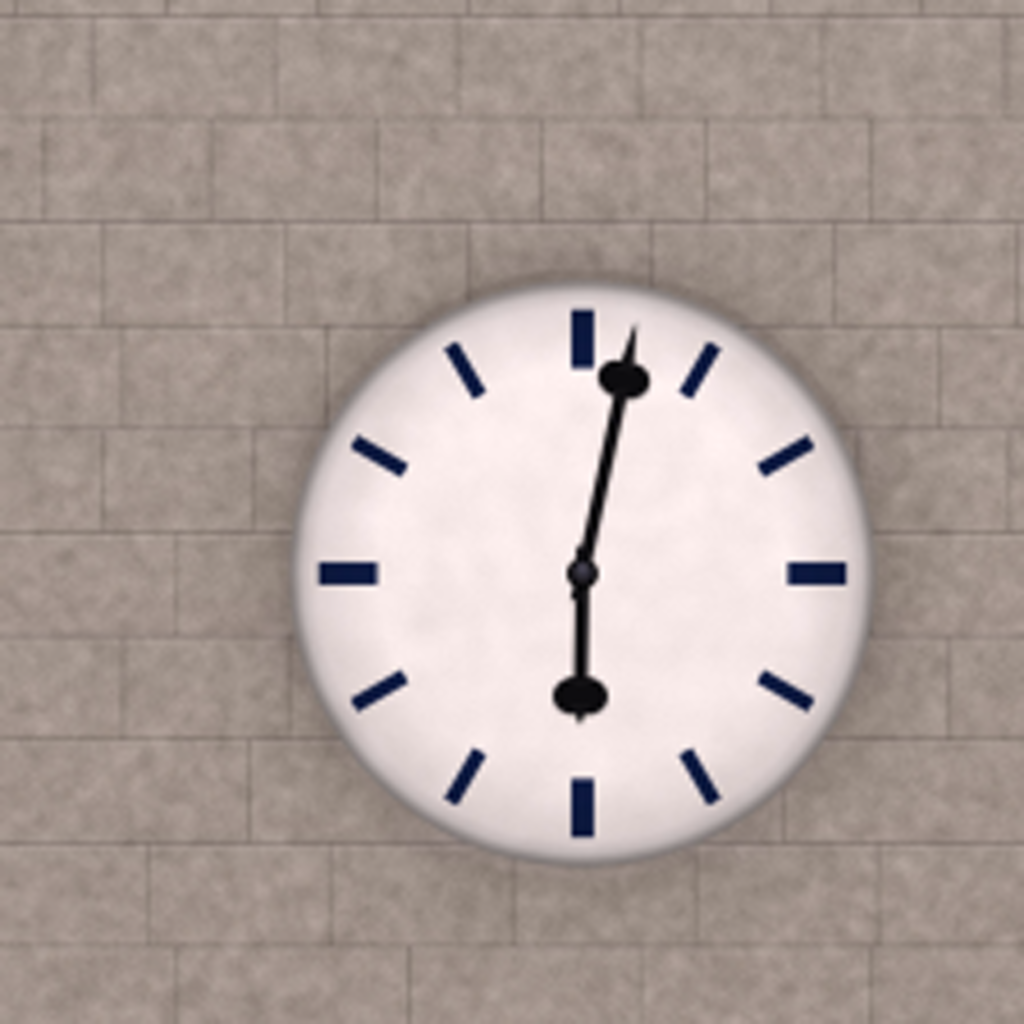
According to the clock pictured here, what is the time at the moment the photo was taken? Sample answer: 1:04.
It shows 6:02
